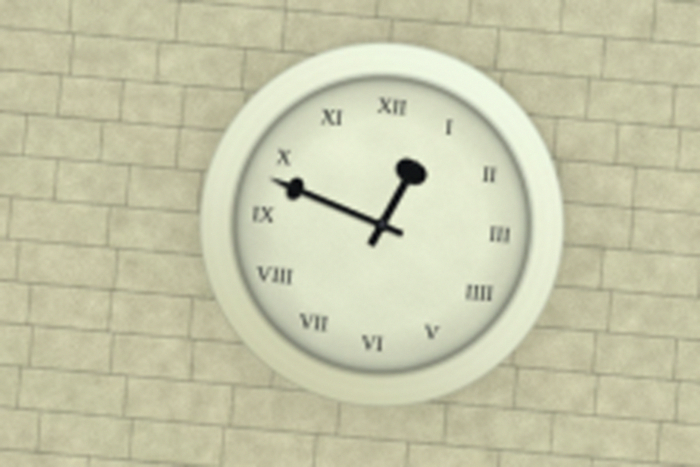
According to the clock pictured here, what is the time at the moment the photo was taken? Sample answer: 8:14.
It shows 12:48
